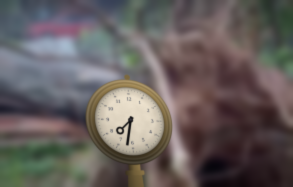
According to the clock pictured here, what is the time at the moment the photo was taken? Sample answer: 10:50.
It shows 7:32
